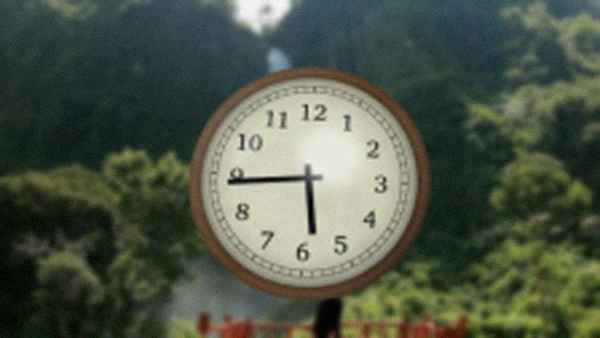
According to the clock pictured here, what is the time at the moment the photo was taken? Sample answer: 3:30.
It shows 5:44
